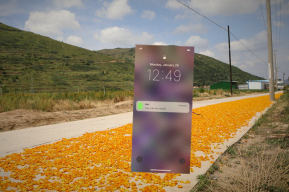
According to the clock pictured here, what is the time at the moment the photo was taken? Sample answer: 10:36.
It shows 12:49
